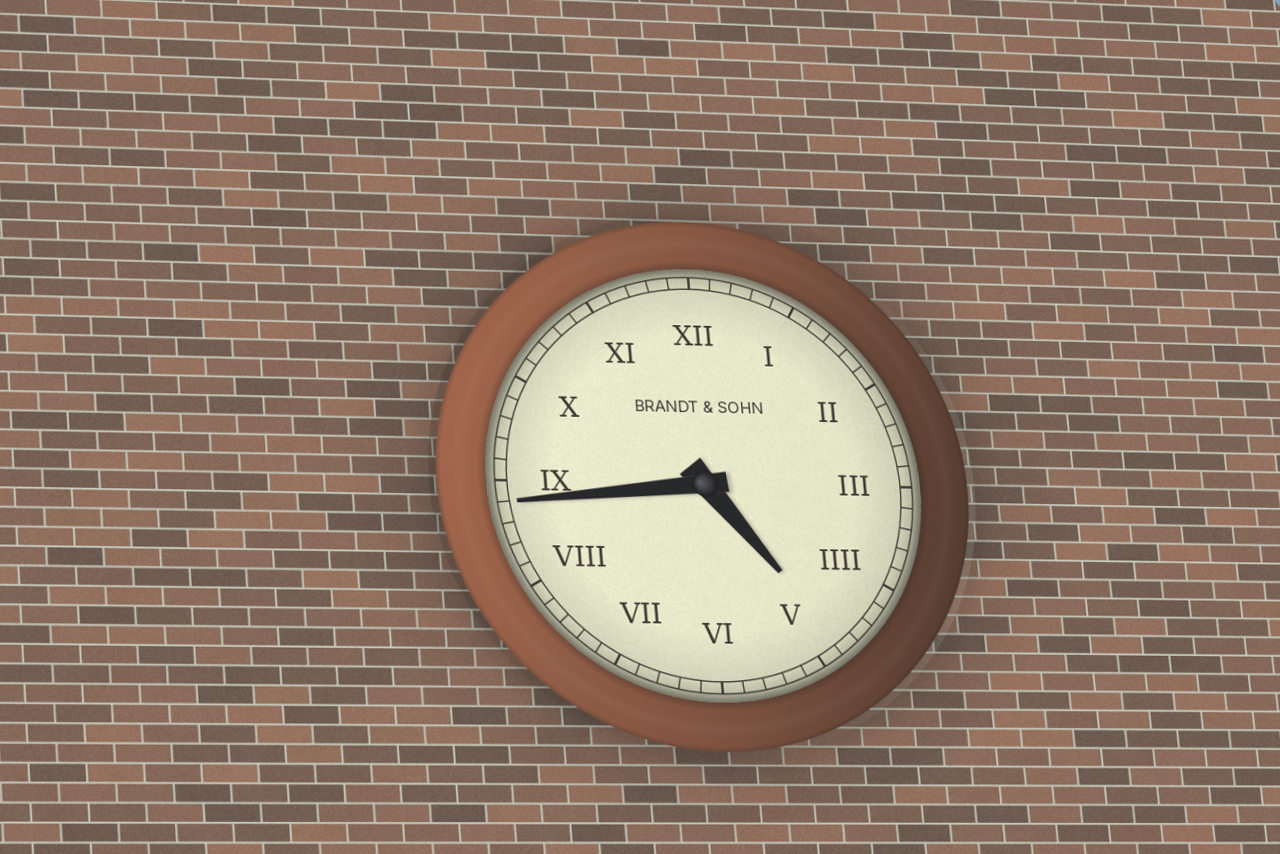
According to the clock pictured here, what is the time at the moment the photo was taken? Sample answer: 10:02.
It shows 4:44
